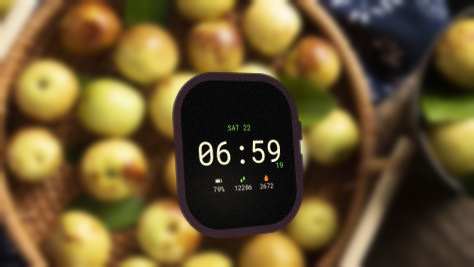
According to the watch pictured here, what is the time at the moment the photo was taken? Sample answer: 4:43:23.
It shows 6:59:19
